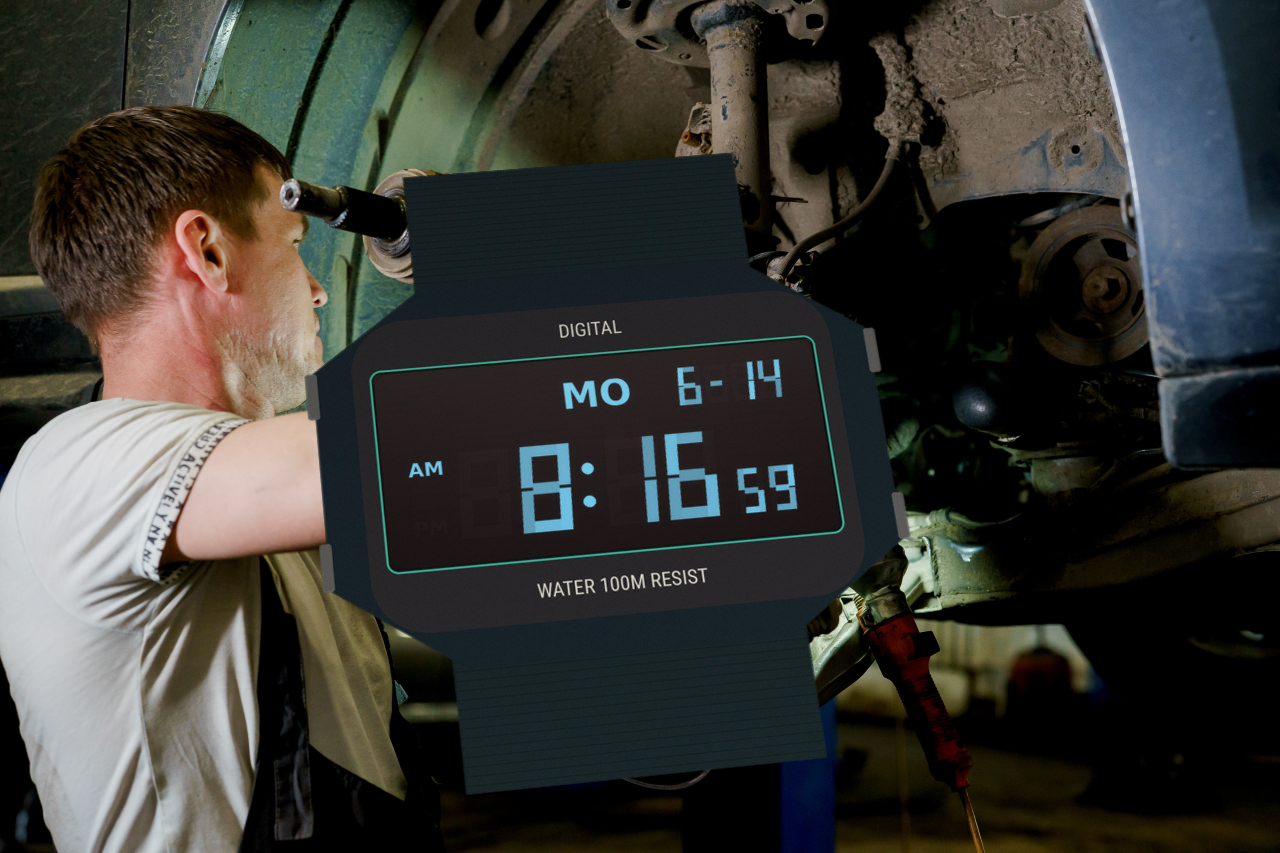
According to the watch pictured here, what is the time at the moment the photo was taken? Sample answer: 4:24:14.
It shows 8:16:59
